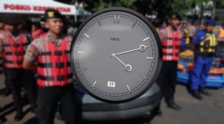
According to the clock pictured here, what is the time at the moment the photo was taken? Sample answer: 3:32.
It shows 4:12
